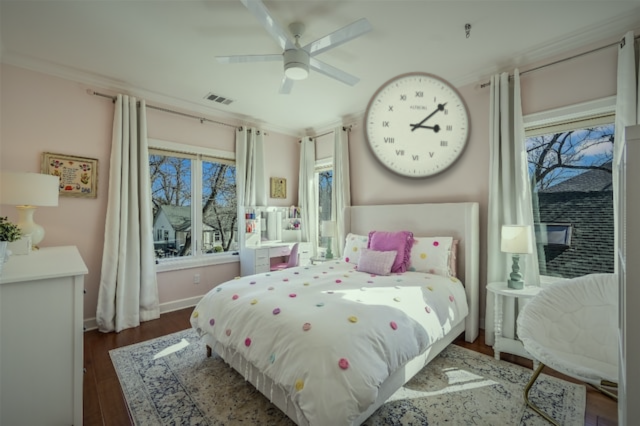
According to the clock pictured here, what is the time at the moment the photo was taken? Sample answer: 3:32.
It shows 3:08
